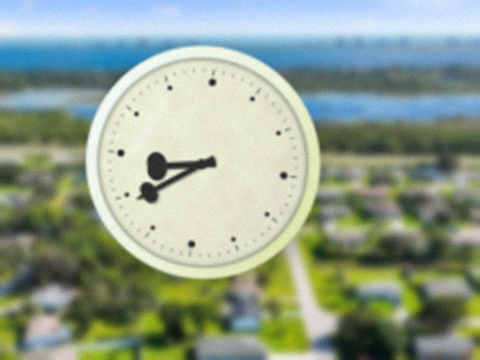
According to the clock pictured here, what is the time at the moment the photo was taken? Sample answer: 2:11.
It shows 8:39
